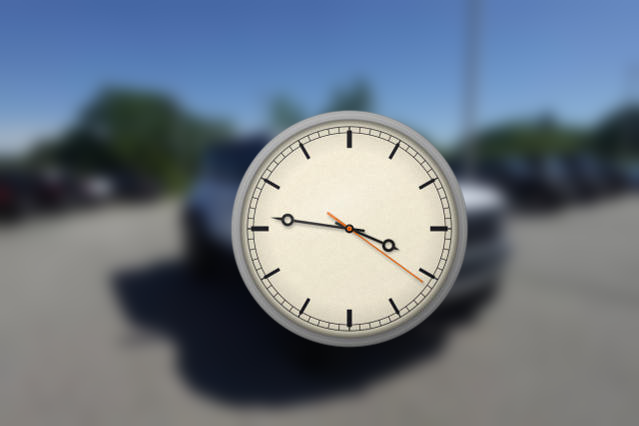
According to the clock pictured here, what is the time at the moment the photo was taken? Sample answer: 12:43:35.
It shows 3:46:21
